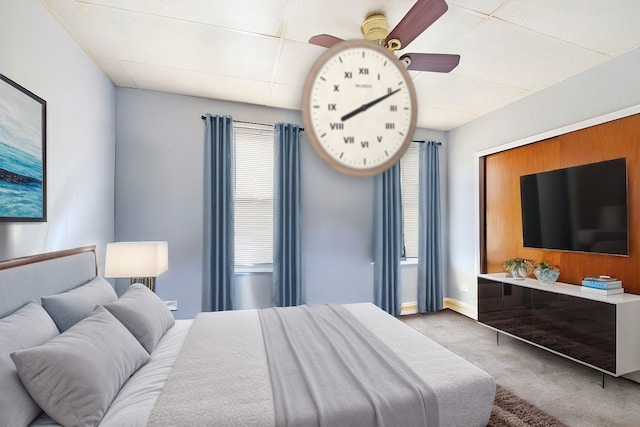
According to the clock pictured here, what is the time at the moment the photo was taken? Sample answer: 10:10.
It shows 8:11
